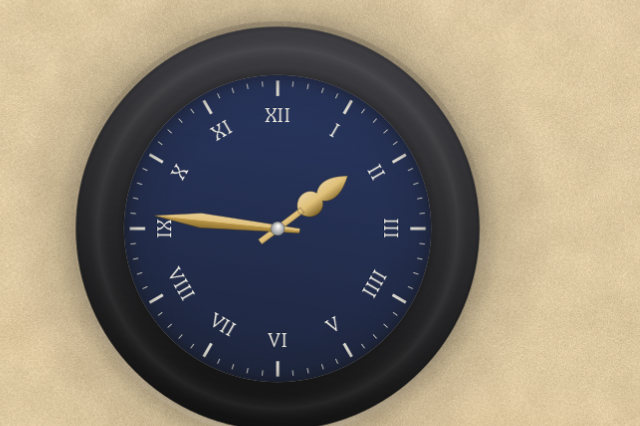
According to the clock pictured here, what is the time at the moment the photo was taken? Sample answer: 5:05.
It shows 1:46
